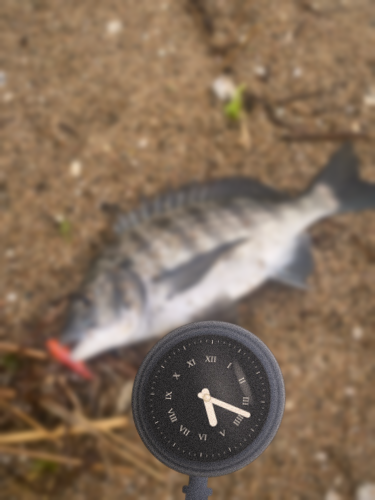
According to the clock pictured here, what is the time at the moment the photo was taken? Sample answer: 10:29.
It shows 5:18
